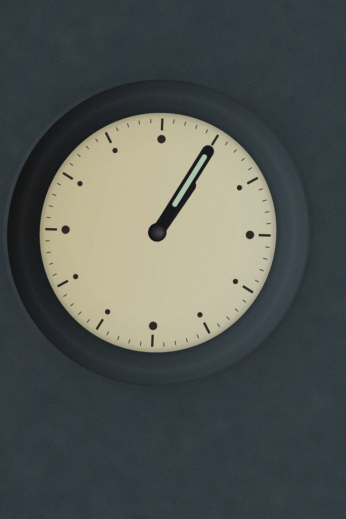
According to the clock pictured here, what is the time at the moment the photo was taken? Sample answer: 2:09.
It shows 1:05
